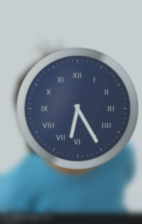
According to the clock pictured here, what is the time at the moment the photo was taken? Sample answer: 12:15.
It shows 6:25
